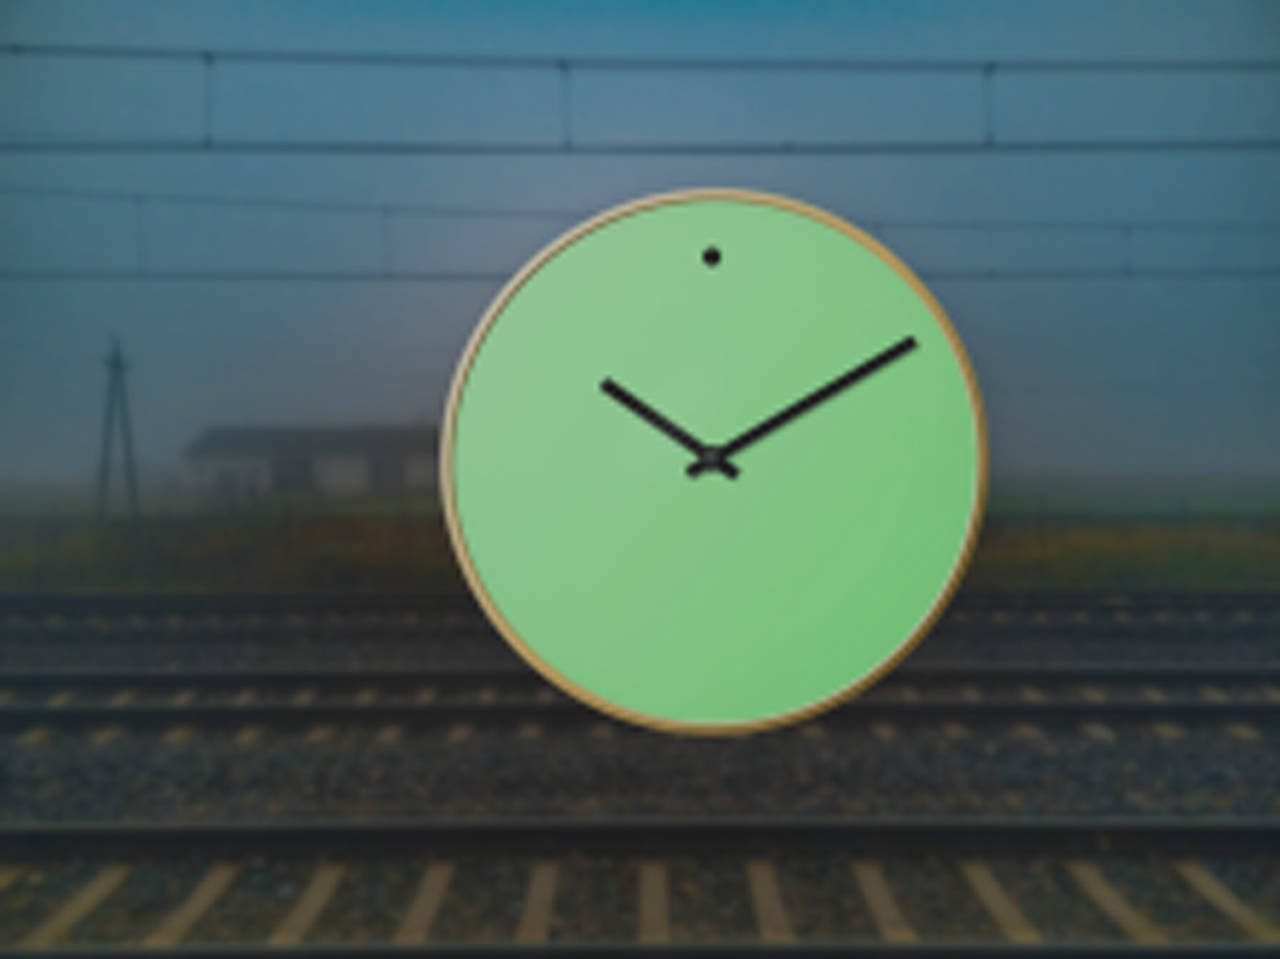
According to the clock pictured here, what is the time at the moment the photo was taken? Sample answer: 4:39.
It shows 10:10
